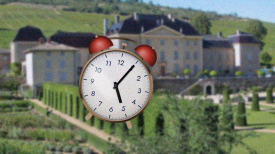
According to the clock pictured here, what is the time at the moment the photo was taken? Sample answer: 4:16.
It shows 5:05
